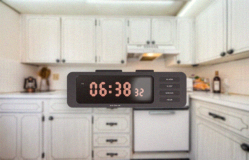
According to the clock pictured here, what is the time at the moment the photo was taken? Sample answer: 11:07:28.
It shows 6:38:32
